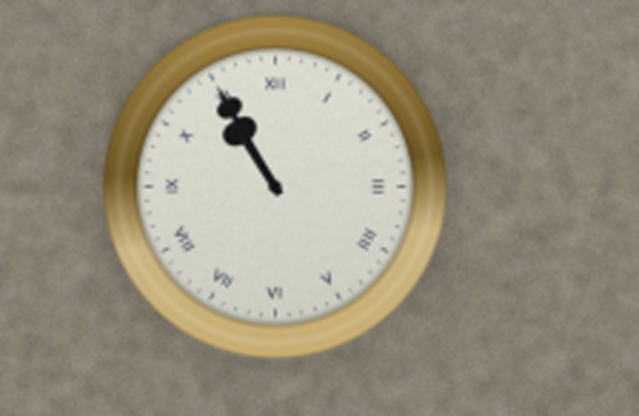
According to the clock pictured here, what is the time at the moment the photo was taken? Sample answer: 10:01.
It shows 10:55
